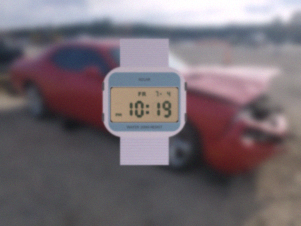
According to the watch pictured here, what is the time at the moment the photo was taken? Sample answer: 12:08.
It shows 10:19
